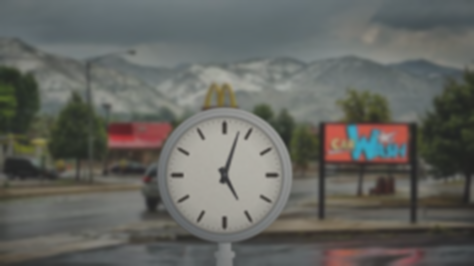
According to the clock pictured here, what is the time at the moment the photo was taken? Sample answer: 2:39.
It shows 5:03
